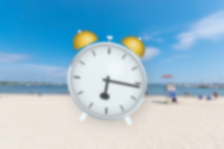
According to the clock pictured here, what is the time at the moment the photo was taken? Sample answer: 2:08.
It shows 6:16
